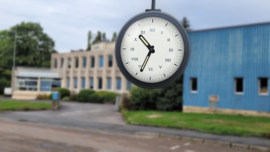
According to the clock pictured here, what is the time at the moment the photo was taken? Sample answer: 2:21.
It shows 10:34
